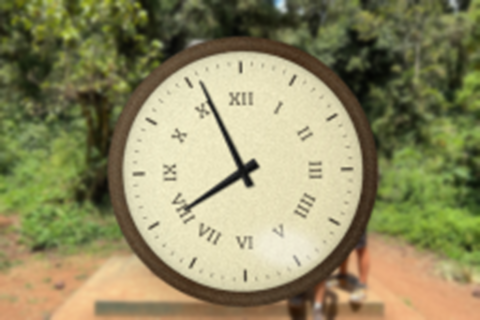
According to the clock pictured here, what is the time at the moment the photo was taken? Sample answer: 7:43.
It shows 7:56
